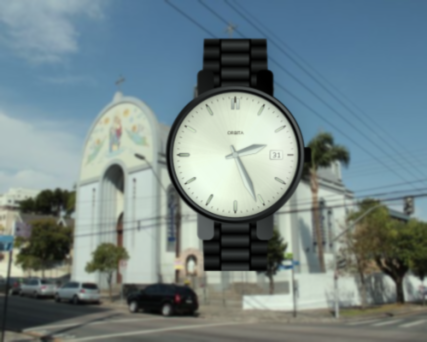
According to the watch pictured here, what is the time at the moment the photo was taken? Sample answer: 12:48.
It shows 2:26
